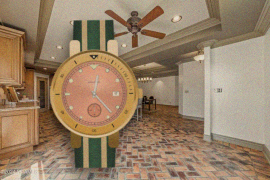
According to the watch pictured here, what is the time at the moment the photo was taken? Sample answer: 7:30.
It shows 12:23
